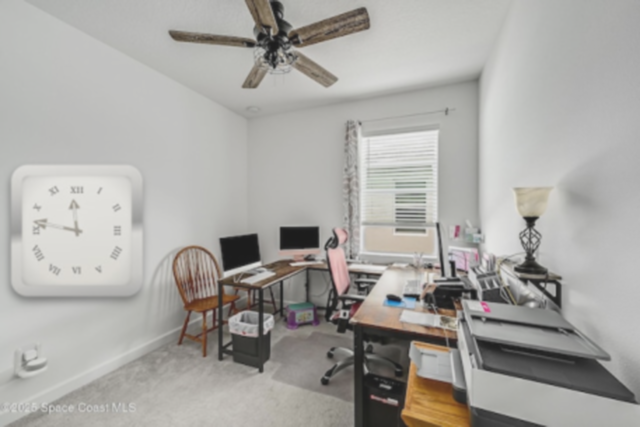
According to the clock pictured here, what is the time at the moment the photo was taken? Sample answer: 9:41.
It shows 11:47
